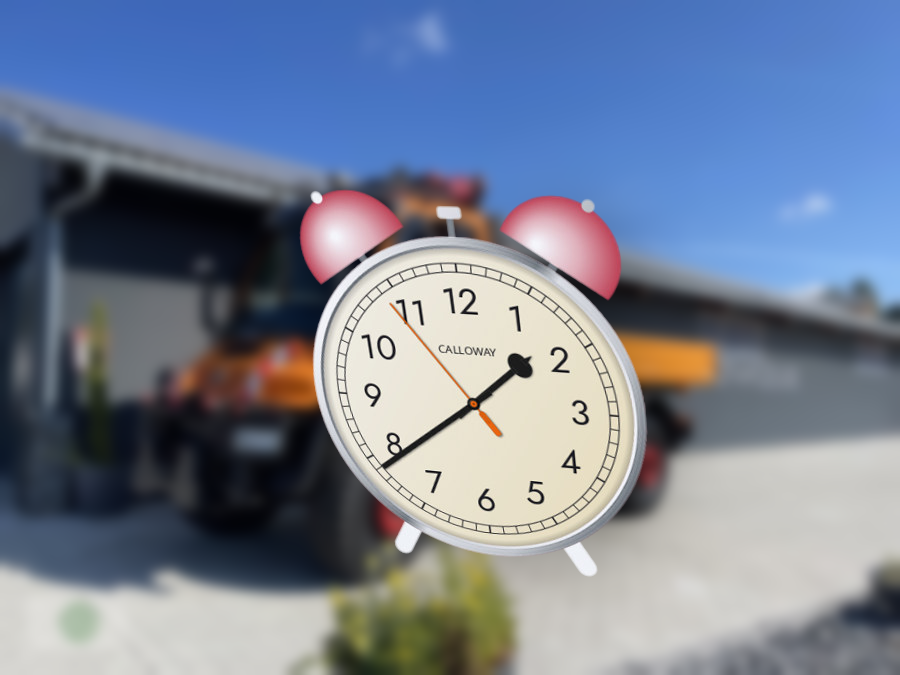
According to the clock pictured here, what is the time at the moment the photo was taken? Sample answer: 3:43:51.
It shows 1:38:54
